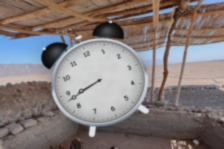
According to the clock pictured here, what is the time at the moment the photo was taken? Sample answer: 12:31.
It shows 8:43
